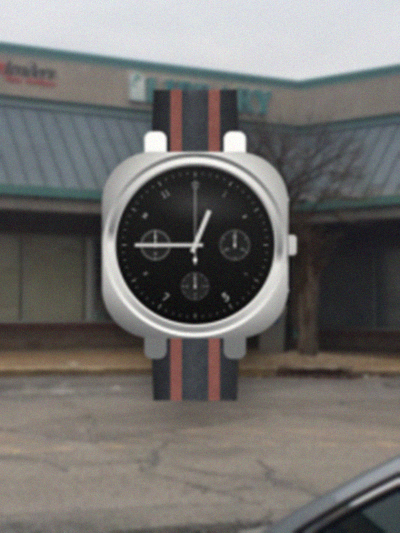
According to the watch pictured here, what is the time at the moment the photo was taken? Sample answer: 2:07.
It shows 12:45
